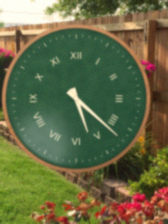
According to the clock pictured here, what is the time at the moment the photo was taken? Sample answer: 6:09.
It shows 5:22
